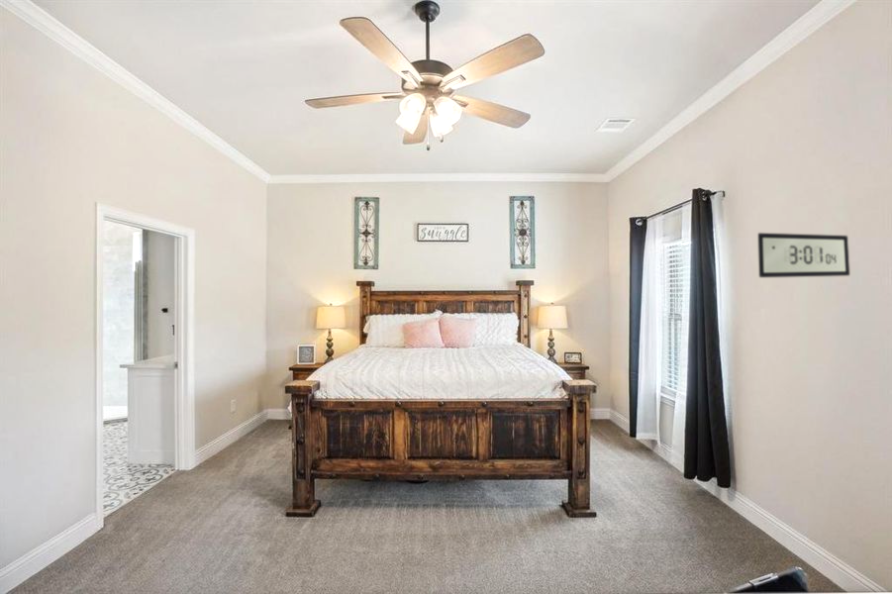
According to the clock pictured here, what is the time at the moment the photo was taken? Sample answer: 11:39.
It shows 3:01
